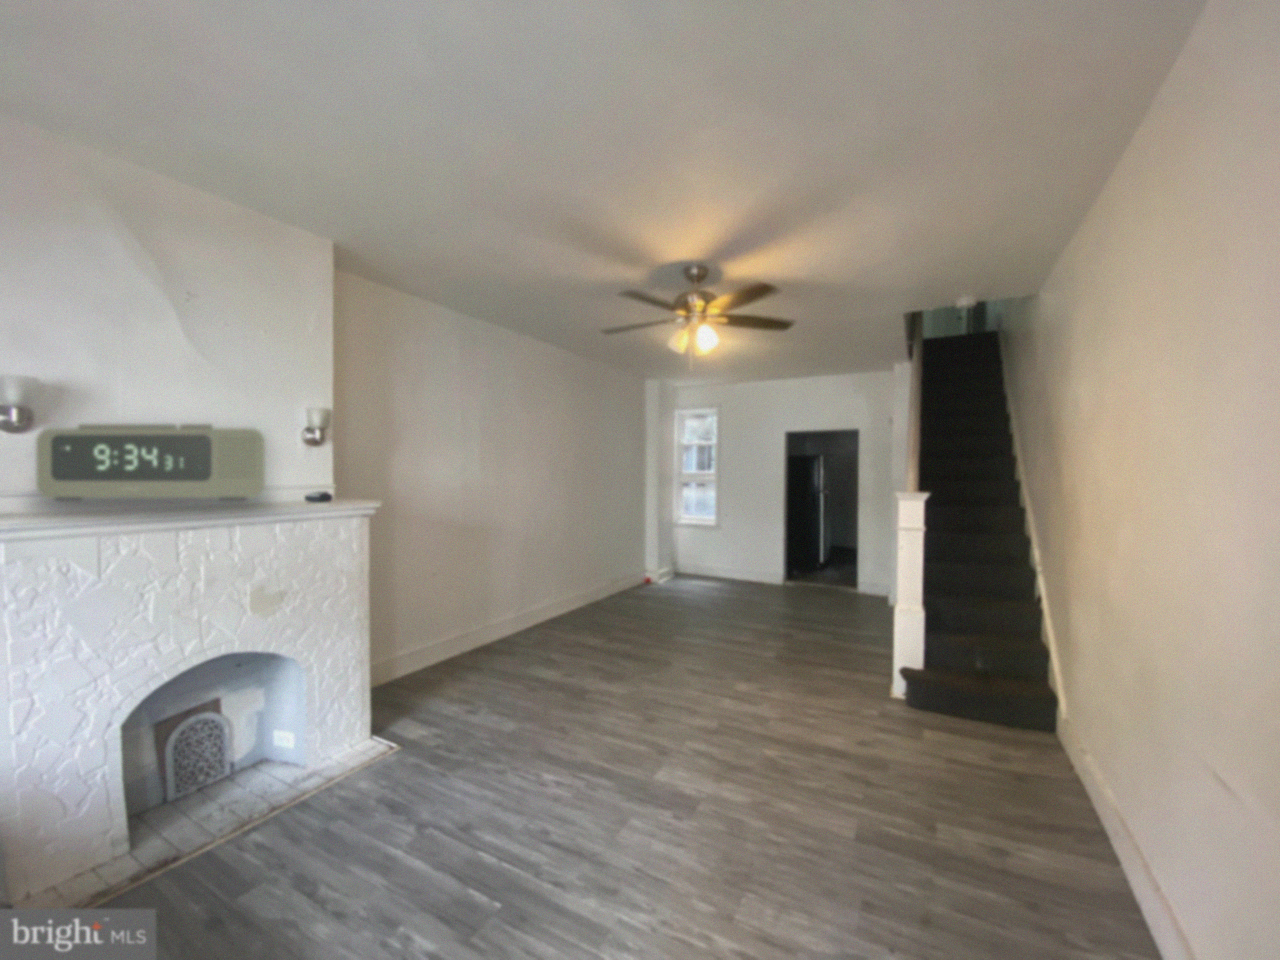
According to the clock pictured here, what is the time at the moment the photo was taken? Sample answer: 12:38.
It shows 9:34
